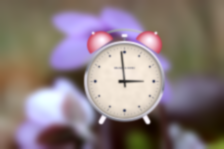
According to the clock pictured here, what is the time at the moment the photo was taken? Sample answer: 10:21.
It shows 2:59
